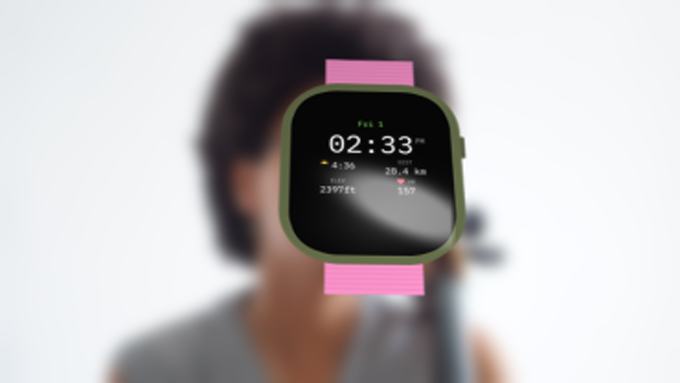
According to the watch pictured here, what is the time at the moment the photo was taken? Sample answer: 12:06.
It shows 2:33
